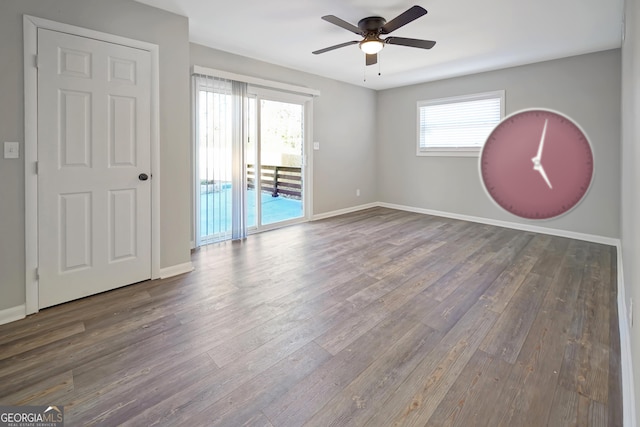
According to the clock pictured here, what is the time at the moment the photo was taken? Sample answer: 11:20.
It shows 5:02
